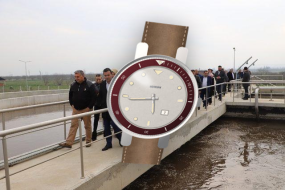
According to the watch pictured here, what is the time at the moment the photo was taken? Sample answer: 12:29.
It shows 5:44
